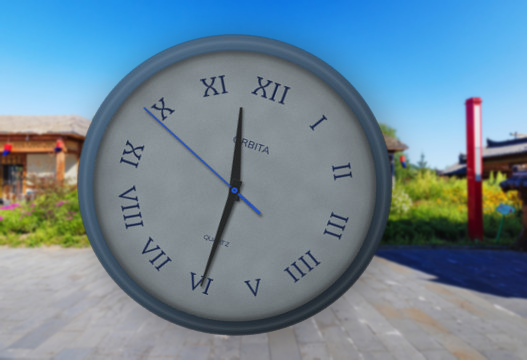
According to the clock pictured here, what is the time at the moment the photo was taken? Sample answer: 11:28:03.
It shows 11:29:49
